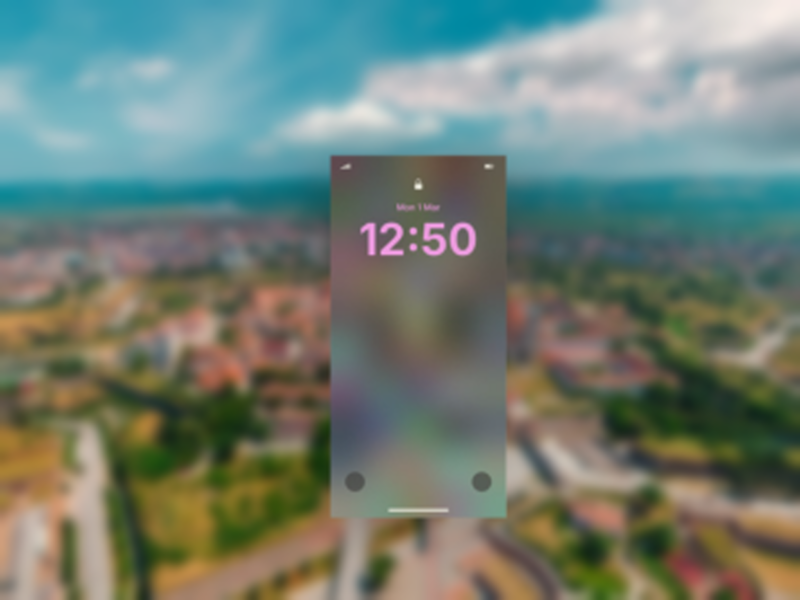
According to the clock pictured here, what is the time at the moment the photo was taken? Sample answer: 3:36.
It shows 12:50
